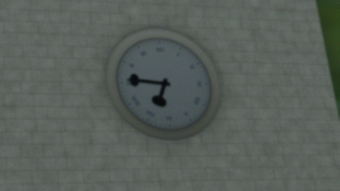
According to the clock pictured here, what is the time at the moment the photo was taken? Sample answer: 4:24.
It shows 6:46
